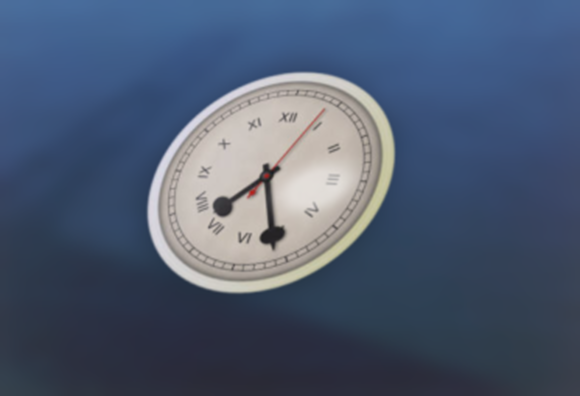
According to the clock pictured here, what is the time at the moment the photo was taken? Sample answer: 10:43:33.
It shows 7:26:04
